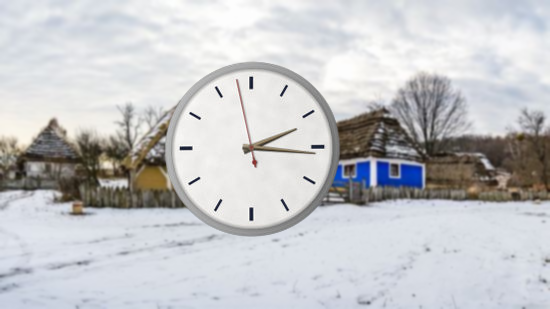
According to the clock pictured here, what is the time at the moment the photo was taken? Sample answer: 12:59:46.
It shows 2:15:58
